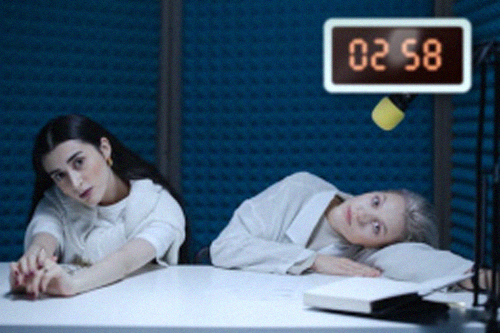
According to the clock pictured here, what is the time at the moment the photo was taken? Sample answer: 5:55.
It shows 2:58
